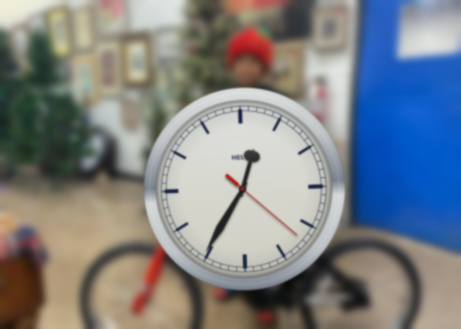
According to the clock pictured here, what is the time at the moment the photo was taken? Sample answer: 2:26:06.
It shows 12:35:22
